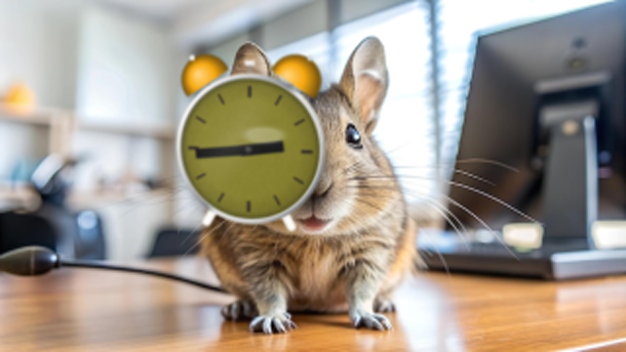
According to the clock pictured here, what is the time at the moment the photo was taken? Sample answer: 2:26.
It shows 2:44
